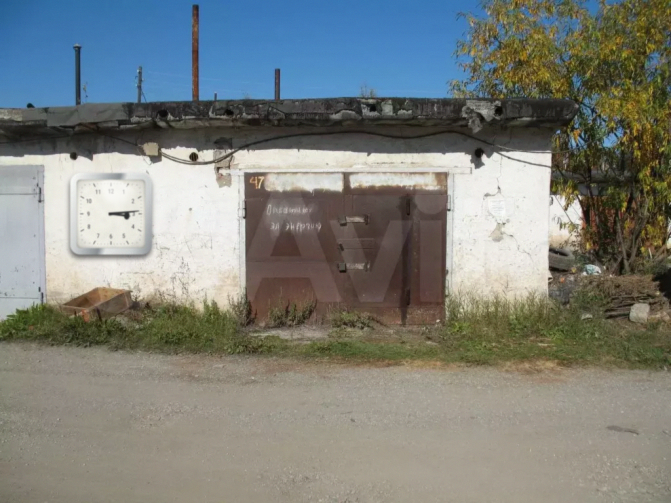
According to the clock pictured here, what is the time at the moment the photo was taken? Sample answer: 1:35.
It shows 3:14
